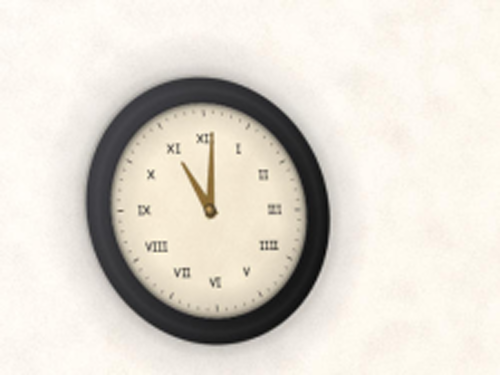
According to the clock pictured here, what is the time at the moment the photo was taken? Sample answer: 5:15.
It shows 11:01
